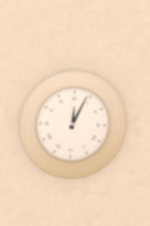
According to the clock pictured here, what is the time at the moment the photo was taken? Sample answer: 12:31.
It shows 12:04
